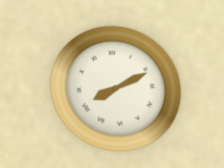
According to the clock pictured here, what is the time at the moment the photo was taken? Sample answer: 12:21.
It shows 8:11
